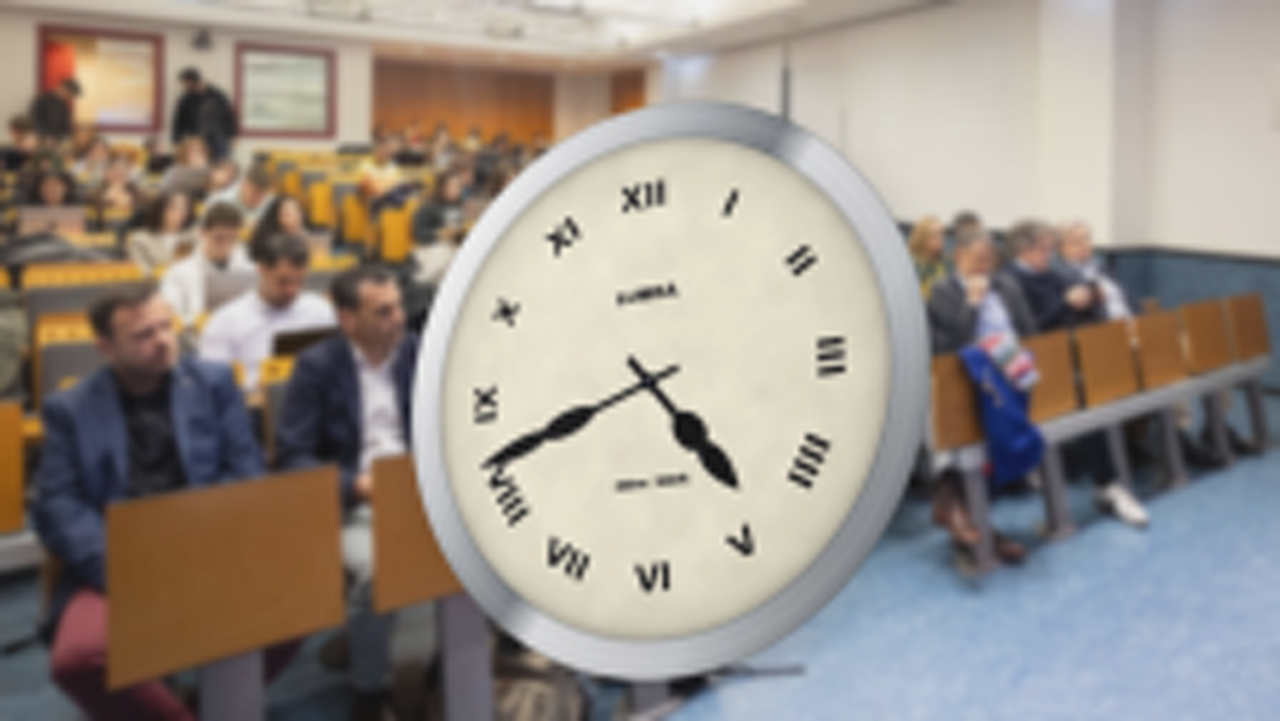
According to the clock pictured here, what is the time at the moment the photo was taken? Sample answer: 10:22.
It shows 4:42
